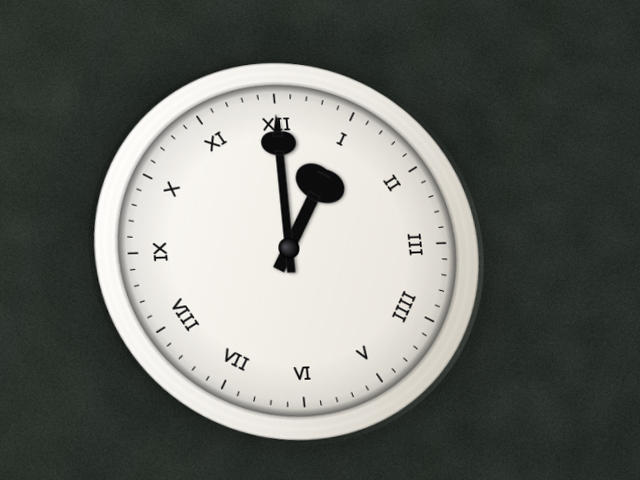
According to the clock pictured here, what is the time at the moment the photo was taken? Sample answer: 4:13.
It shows 1:00
